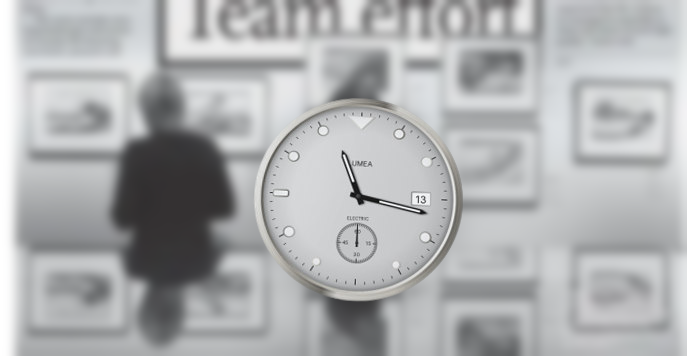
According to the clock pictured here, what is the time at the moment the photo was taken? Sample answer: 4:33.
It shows 11:17
